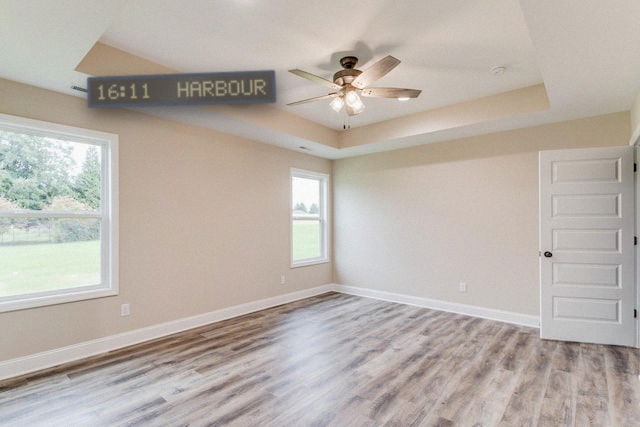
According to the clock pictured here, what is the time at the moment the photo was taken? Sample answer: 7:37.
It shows 16:11
